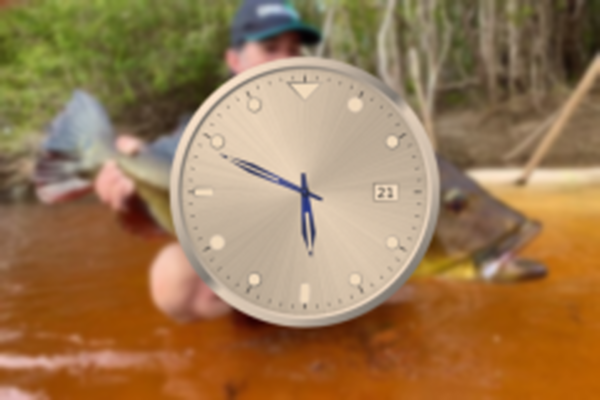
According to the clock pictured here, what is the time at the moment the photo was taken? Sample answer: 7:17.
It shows 5:49
